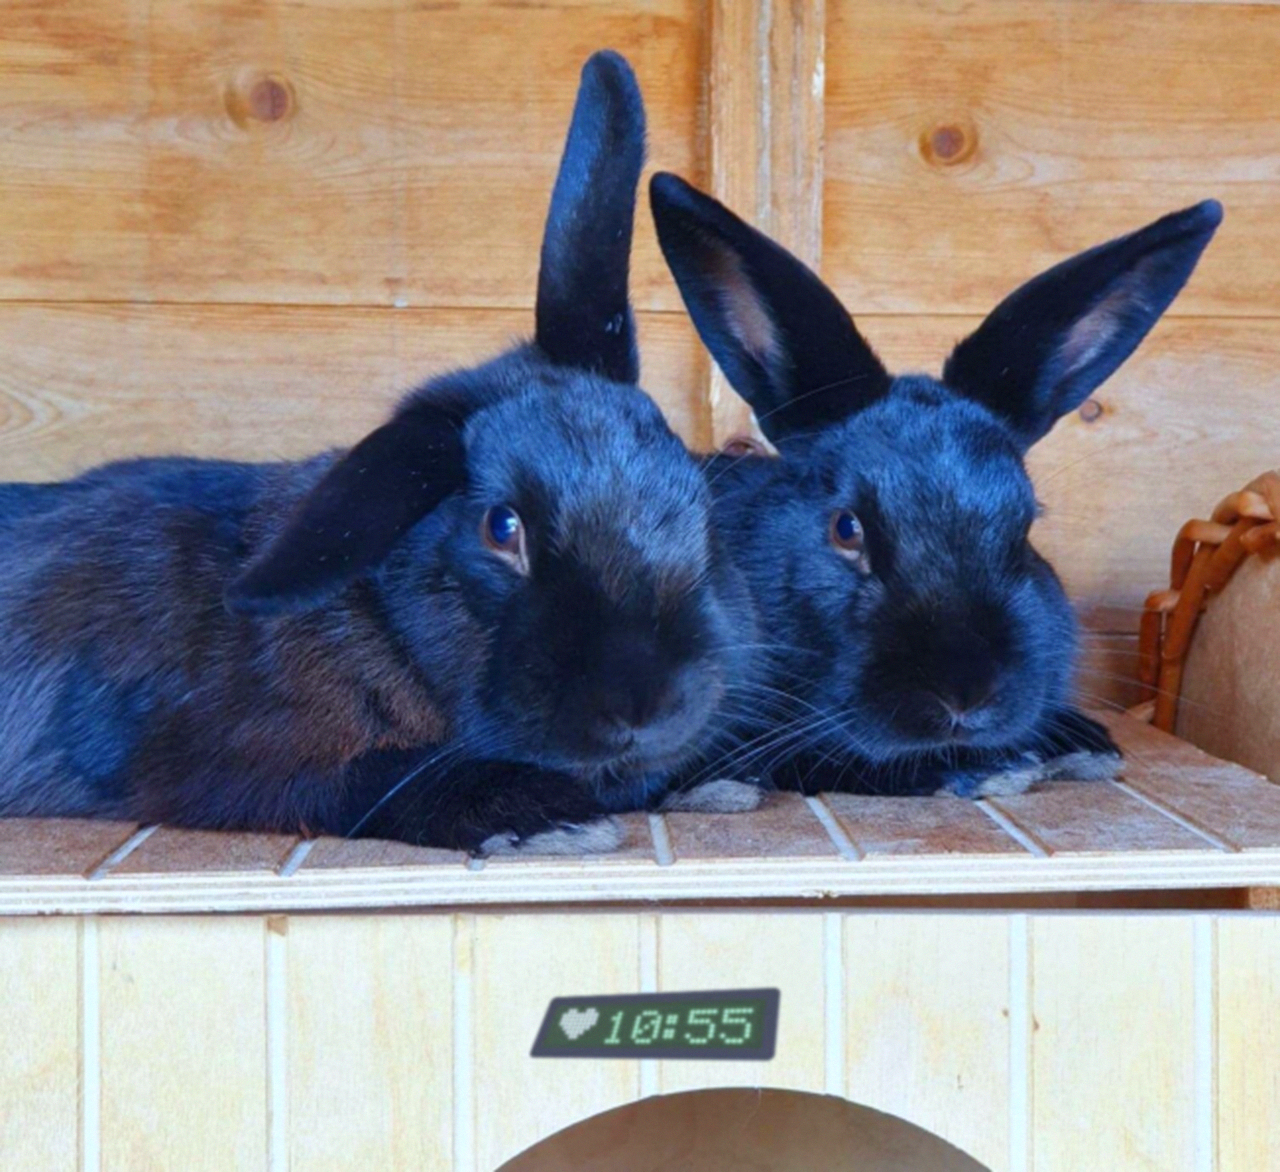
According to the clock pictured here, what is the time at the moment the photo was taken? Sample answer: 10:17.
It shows 10:55
